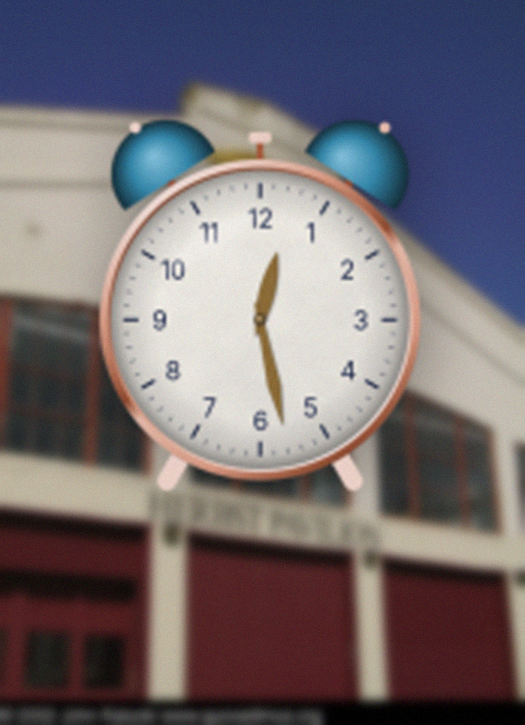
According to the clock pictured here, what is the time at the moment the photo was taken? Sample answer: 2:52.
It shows 12:28
